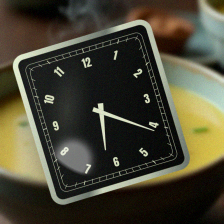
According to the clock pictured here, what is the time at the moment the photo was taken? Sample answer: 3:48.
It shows 6:21
